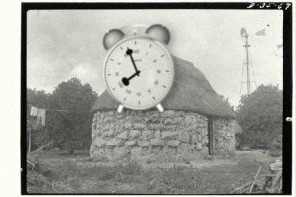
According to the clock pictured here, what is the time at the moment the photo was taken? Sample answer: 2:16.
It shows 7:57
